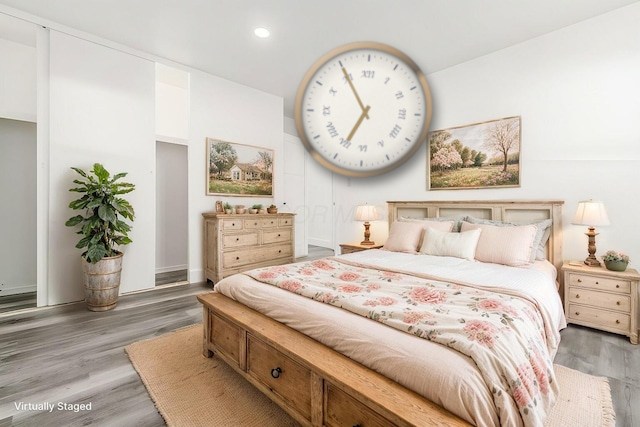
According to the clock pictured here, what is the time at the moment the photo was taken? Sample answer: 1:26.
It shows 6:55
